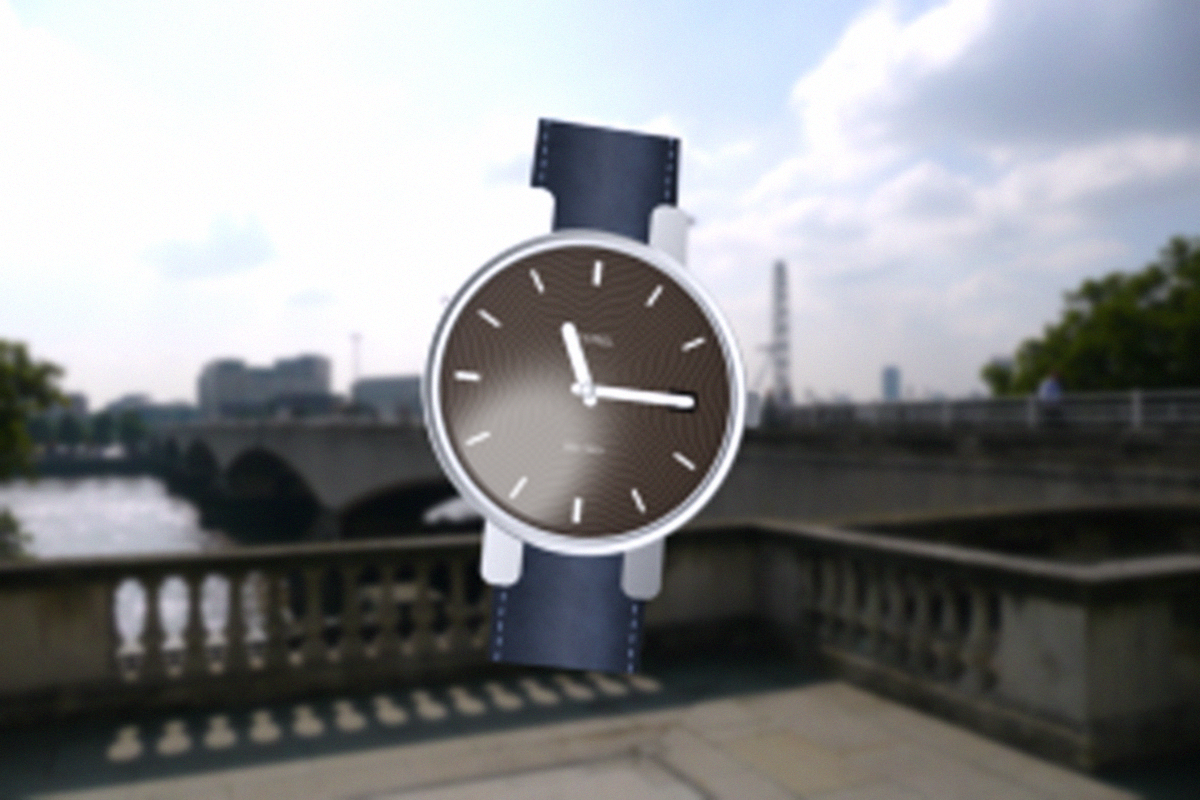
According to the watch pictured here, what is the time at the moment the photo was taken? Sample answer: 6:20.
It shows 11:15
